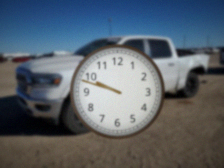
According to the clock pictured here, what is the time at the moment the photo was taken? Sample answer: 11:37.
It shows 9:48
